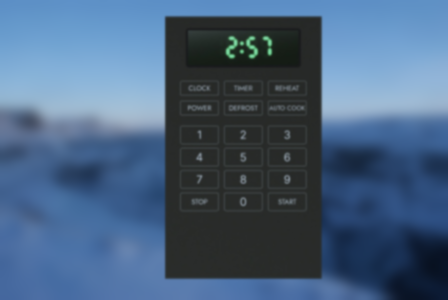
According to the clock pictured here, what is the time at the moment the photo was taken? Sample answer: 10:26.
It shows 2:57
